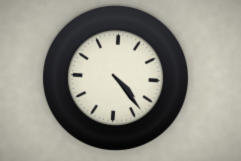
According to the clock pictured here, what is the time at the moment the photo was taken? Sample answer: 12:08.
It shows 4:23
